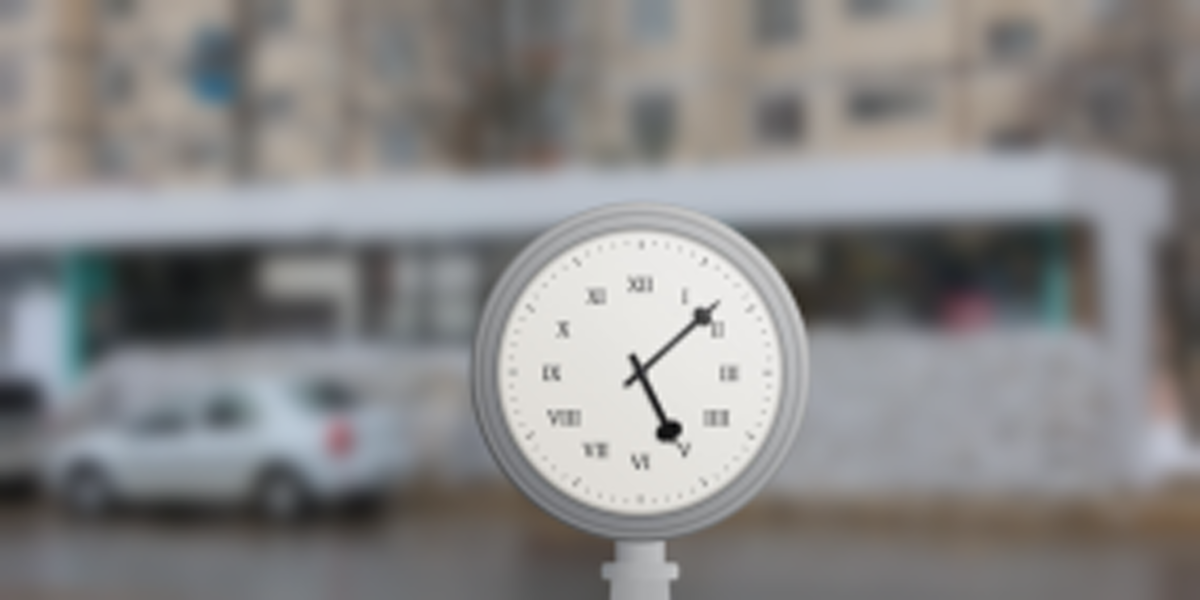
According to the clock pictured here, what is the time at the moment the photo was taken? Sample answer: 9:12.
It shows 5:08
